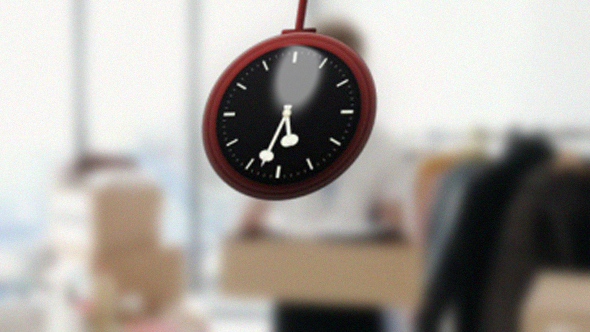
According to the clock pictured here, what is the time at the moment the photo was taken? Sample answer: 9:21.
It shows 5:33
